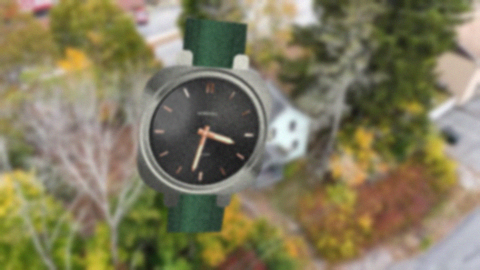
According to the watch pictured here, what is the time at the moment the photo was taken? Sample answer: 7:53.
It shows 3:32
